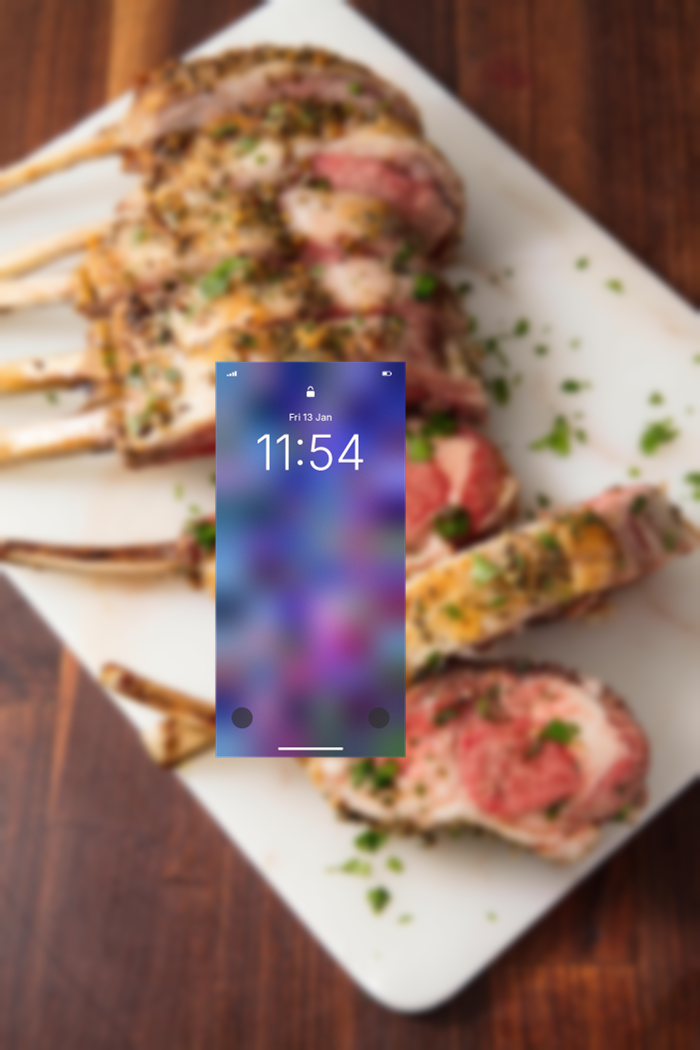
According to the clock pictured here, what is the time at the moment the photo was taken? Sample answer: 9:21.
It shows 11:54
